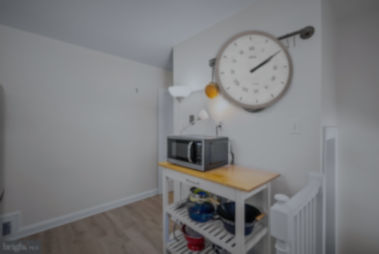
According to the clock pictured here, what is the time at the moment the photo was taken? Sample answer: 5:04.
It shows 2:10
